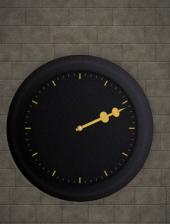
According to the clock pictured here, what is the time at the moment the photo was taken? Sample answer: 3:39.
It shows 2:11
